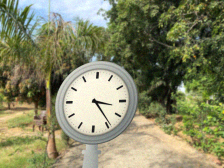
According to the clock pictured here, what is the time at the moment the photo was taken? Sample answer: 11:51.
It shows 3:24
